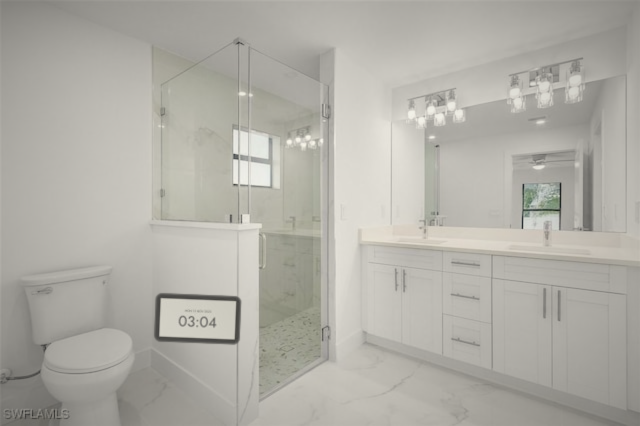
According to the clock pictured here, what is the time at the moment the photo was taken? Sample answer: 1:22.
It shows 3:04
